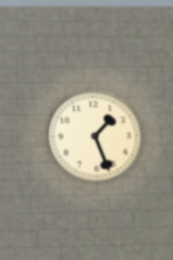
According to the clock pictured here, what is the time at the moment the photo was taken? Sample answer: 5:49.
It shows 1:27
